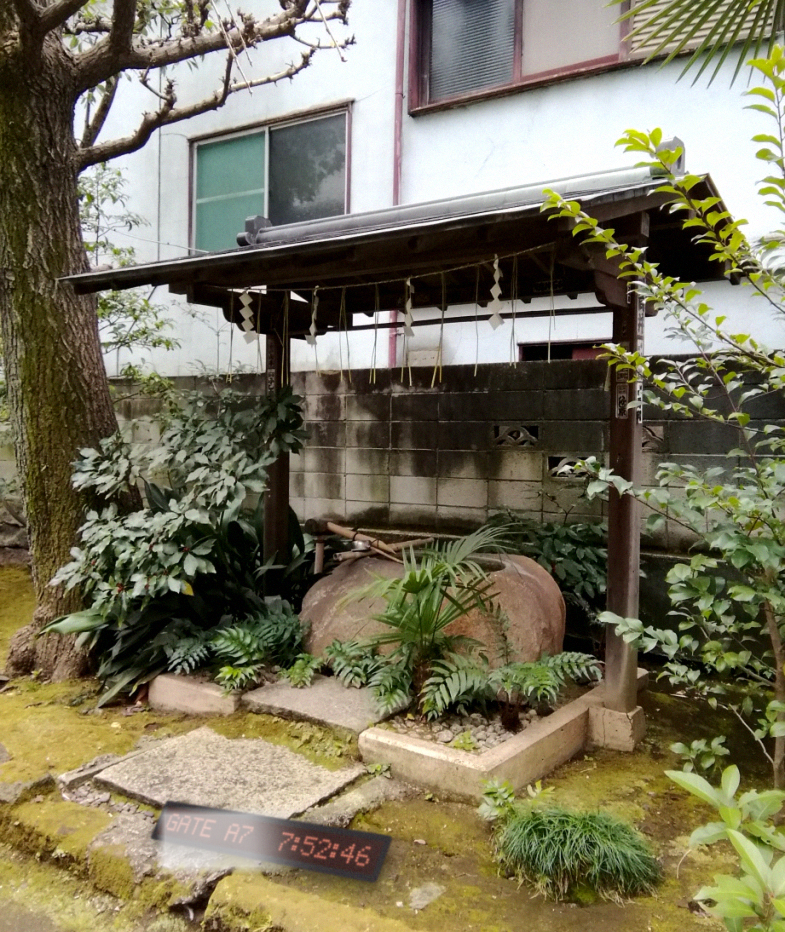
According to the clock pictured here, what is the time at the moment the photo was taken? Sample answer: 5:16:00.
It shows 7:52:46
